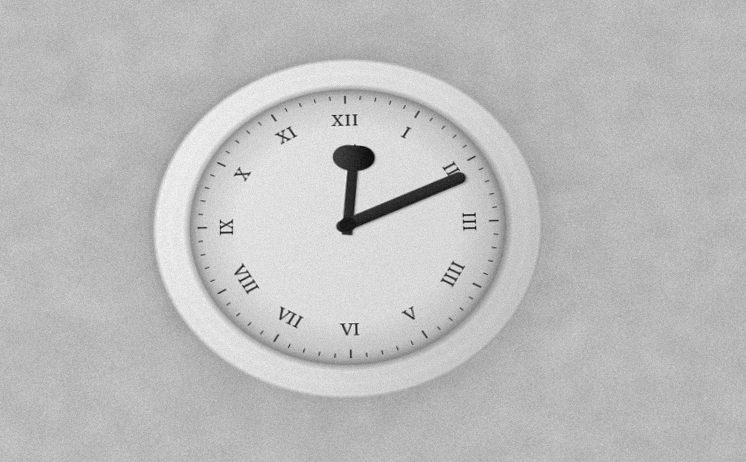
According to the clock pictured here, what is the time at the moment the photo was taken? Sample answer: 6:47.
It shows 12:11
